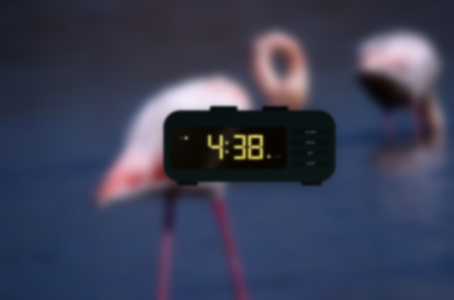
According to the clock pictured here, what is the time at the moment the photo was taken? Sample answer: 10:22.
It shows 4:38
